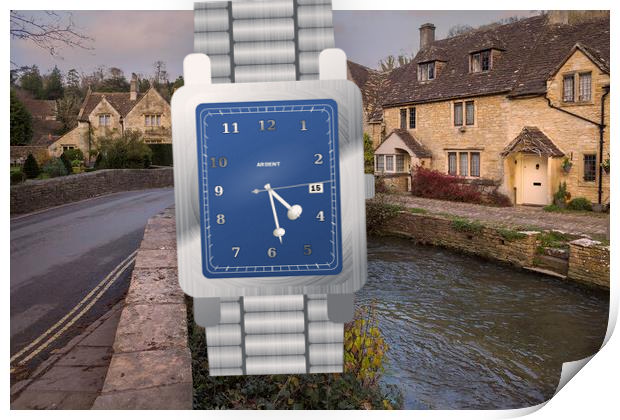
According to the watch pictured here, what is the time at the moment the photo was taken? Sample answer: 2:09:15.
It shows 4:28:14
